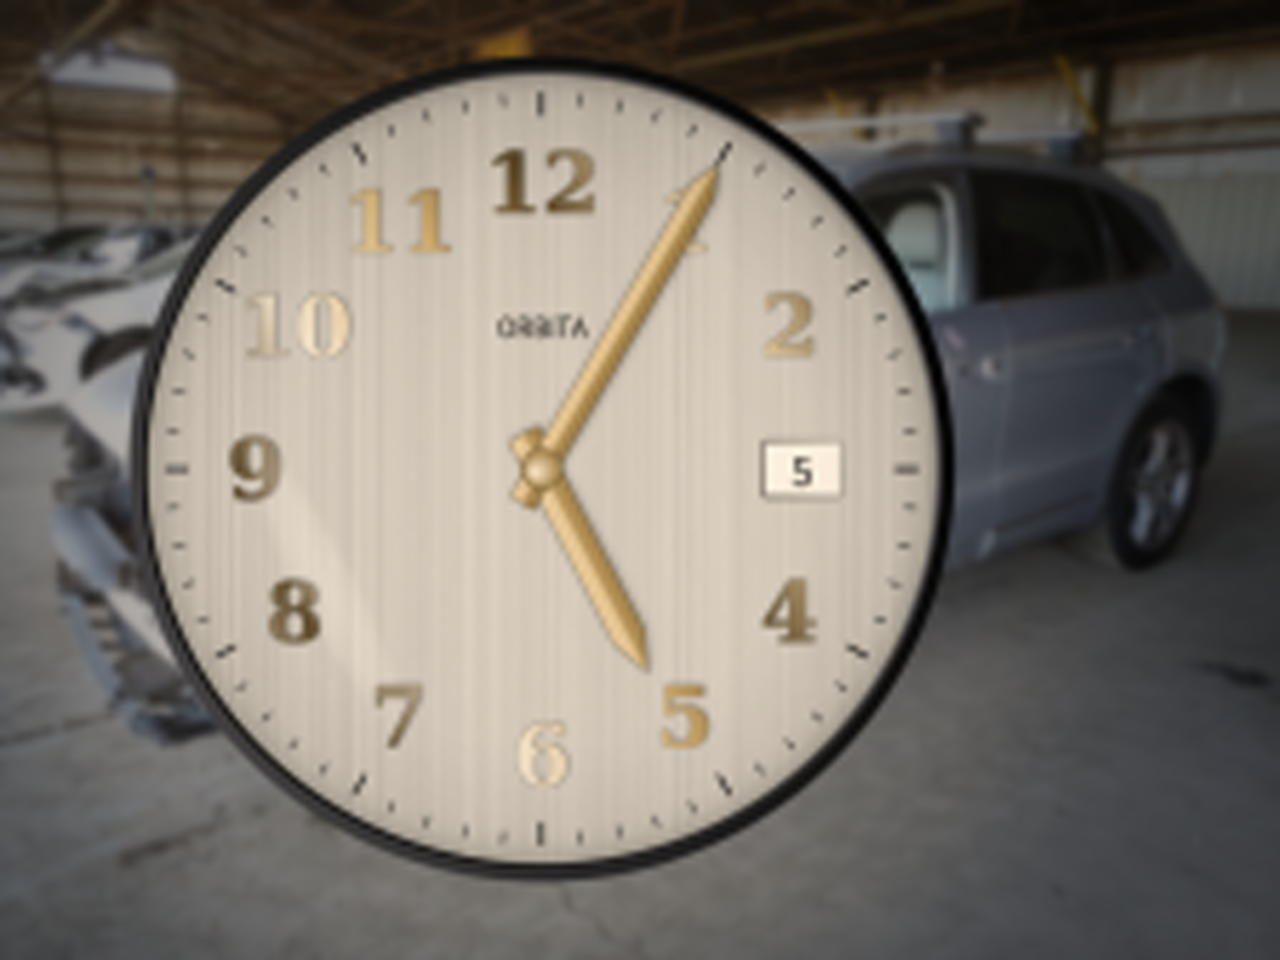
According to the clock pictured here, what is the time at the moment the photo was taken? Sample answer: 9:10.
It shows 5:05
